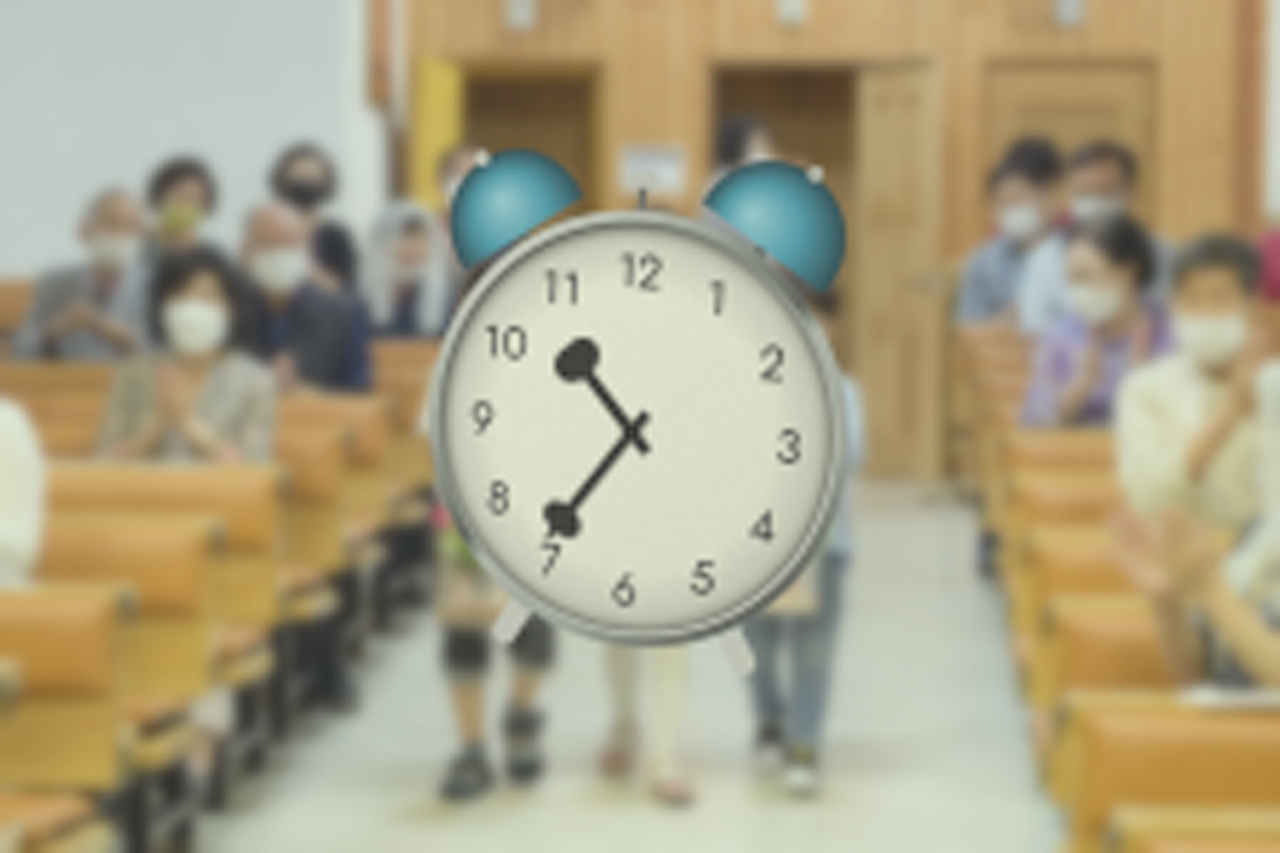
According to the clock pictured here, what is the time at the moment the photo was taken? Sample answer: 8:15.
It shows 10:36
